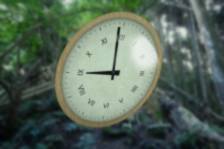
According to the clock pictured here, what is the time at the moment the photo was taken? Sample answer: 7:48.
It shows 8:59
